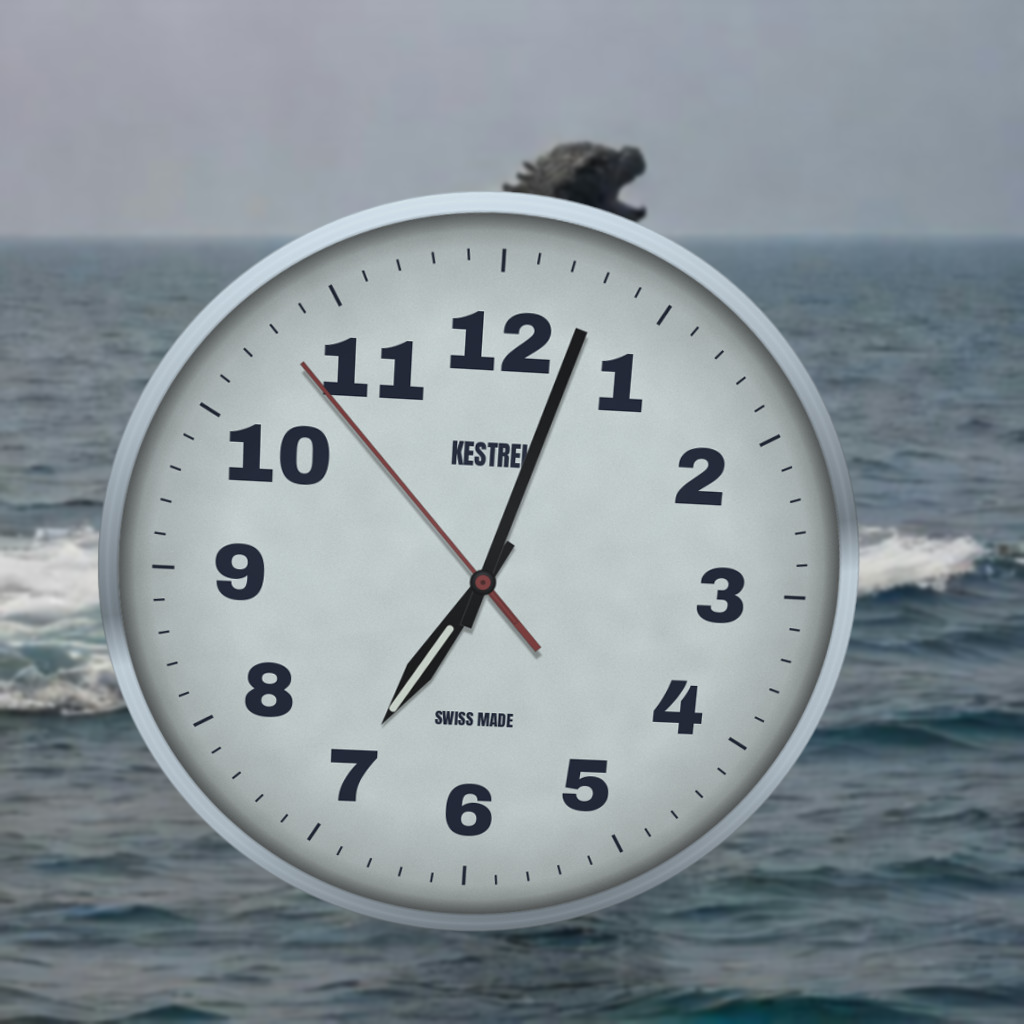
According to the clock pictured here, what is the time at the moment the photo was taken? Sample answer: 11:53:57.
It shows 7:02:53
